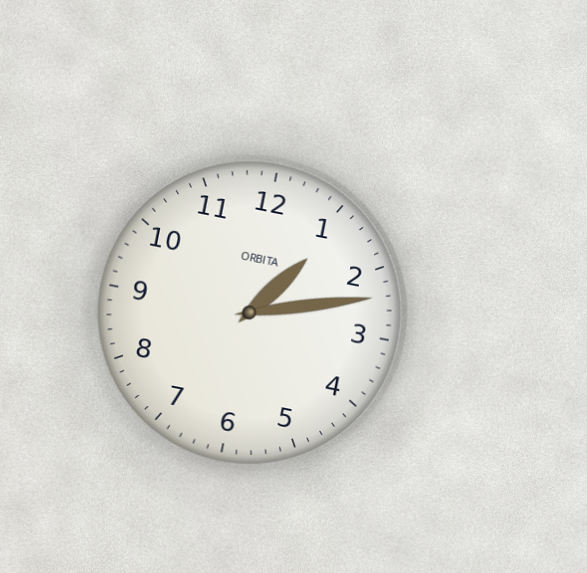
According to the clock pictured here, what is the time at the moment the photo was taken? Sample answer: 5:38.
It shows 1:12
